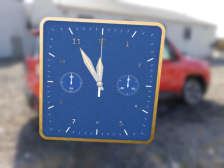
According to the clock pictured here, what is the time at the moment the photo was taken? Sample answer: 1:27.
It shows 11:55
